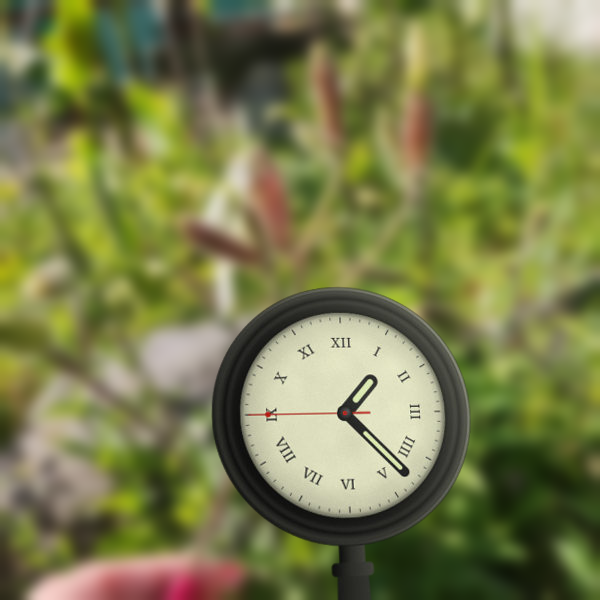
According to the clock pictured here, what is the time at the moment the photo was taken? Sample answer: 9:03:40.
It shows 1:22:45
